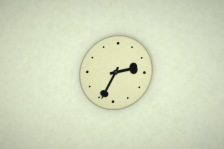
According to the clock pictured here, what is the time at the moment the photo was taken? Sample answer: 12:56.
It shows 2:34
